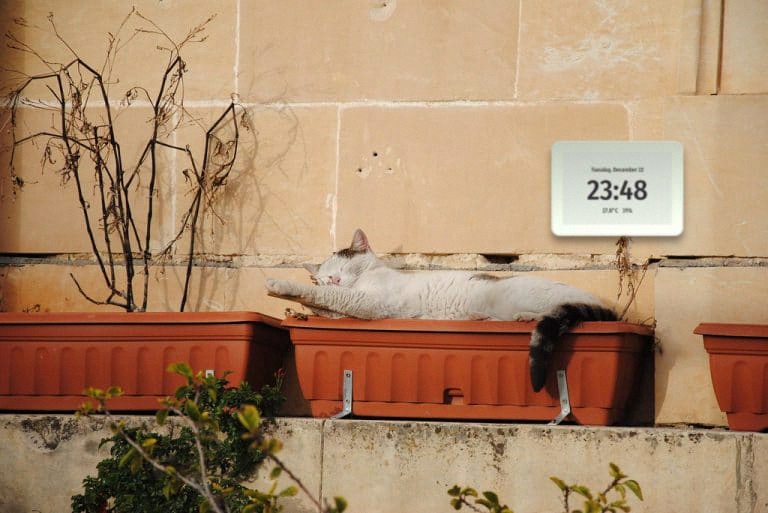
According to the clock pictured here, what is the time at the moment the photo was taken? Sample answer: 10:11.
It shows 23:48
